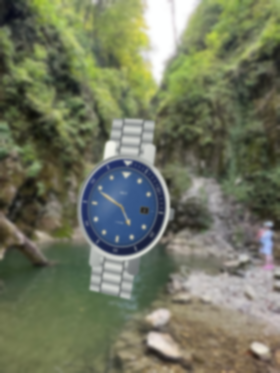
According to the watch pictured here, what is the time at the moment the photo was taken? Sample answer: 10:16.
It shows 4:49
